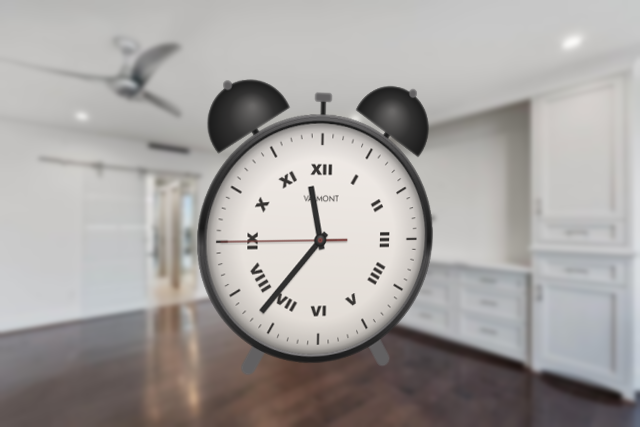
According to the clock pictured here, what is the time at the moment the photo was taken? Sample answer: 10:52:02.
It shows 11:36:45
